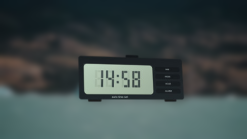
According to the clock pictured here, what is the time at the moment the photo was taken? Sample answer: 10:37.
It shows 14:58
